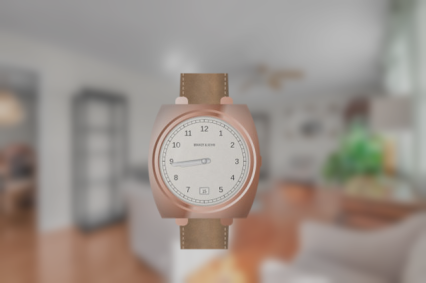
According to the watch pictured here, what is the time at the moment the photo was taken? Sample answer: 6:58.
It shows 8:44
